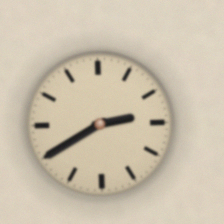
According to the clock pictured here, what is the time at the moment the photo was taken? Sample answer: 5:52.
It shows 2:40
